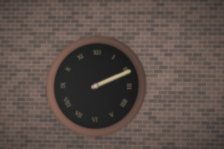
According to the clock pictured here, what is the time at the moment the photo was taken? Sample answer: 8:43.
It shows 2:11
